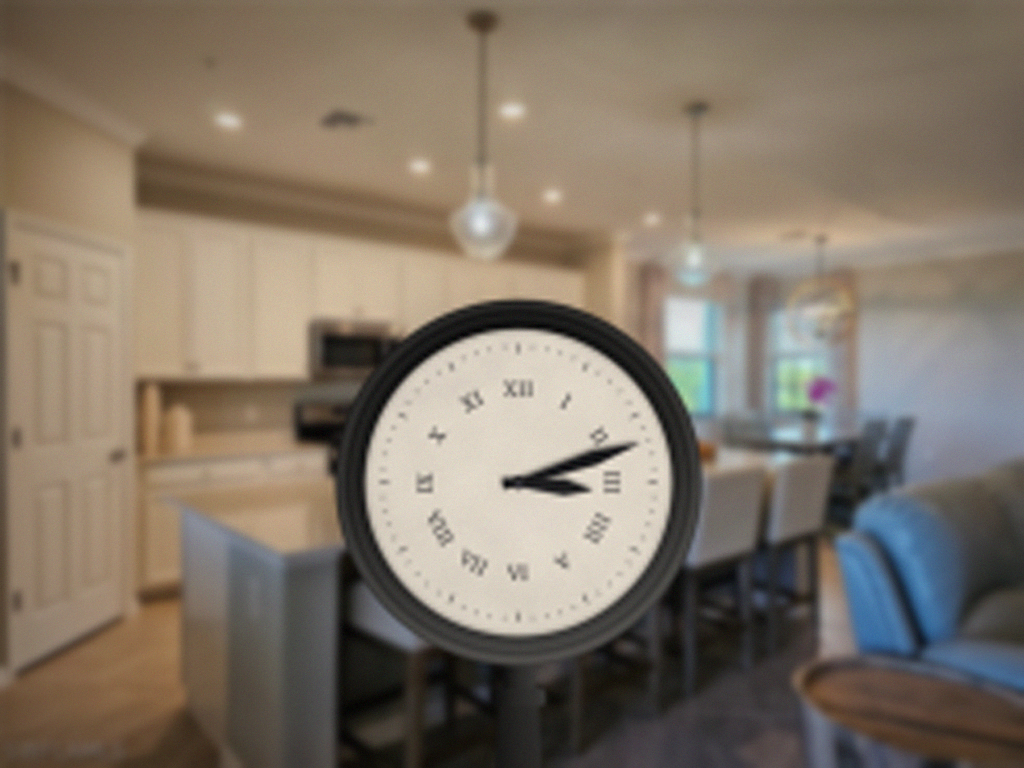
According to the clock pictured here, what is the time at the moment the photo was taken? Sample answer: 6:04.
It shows 3:12
